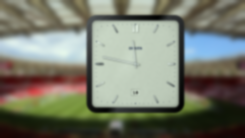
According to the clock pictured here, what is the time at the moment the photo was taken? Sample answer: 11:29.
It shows 11:47
